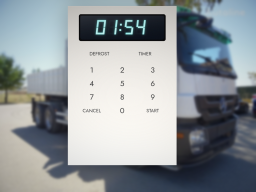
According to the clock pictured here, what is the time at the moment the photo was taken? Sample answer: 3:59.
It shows 1:54
